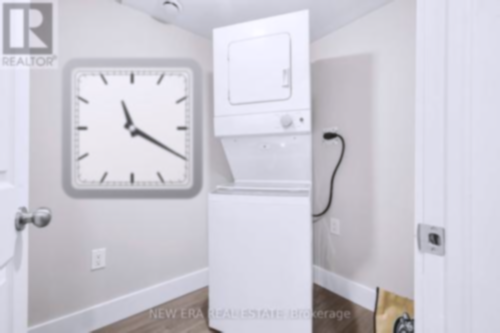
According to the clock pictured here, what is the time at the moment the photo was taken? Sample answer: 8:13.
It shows 11:20
